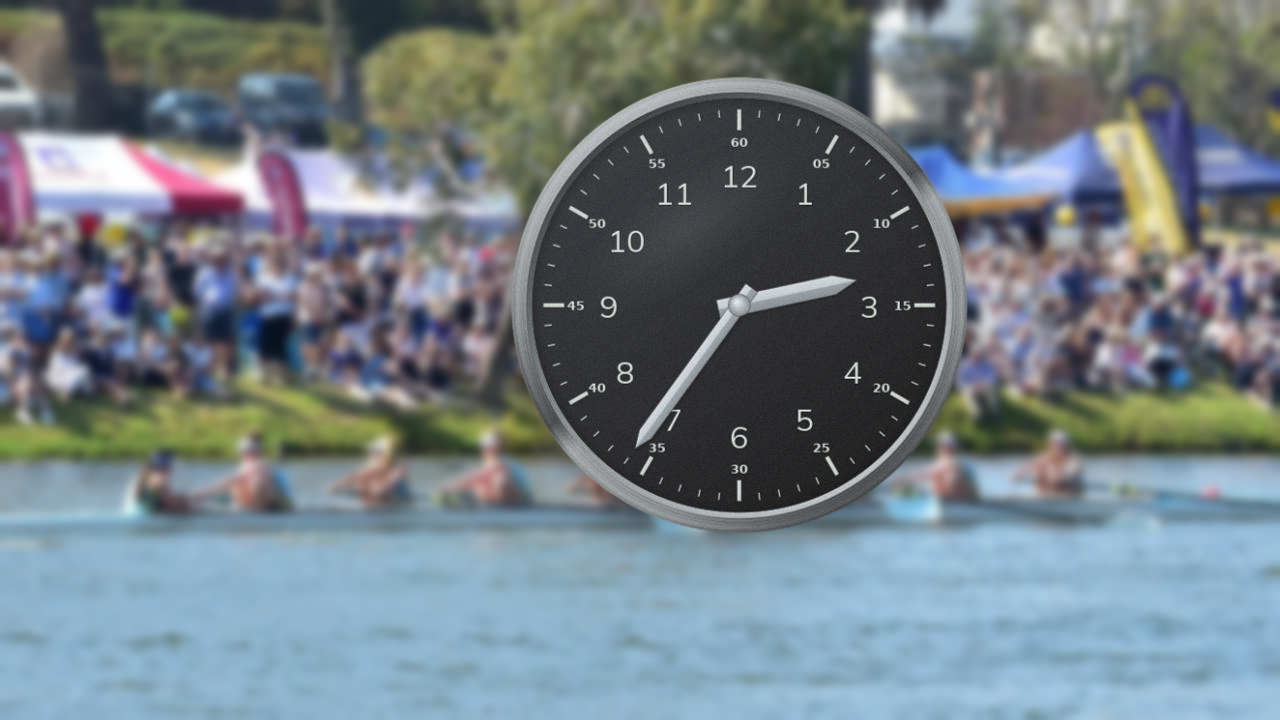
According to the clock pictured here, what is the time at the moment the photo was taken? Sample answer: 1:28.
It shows 2:36
